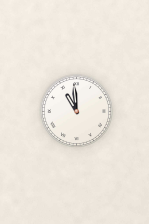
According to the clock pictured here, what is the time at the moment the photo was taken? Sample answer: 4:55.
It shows 10:59
